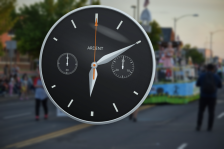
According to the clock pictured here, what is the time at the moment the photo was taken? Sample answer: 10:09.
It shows 6:10
